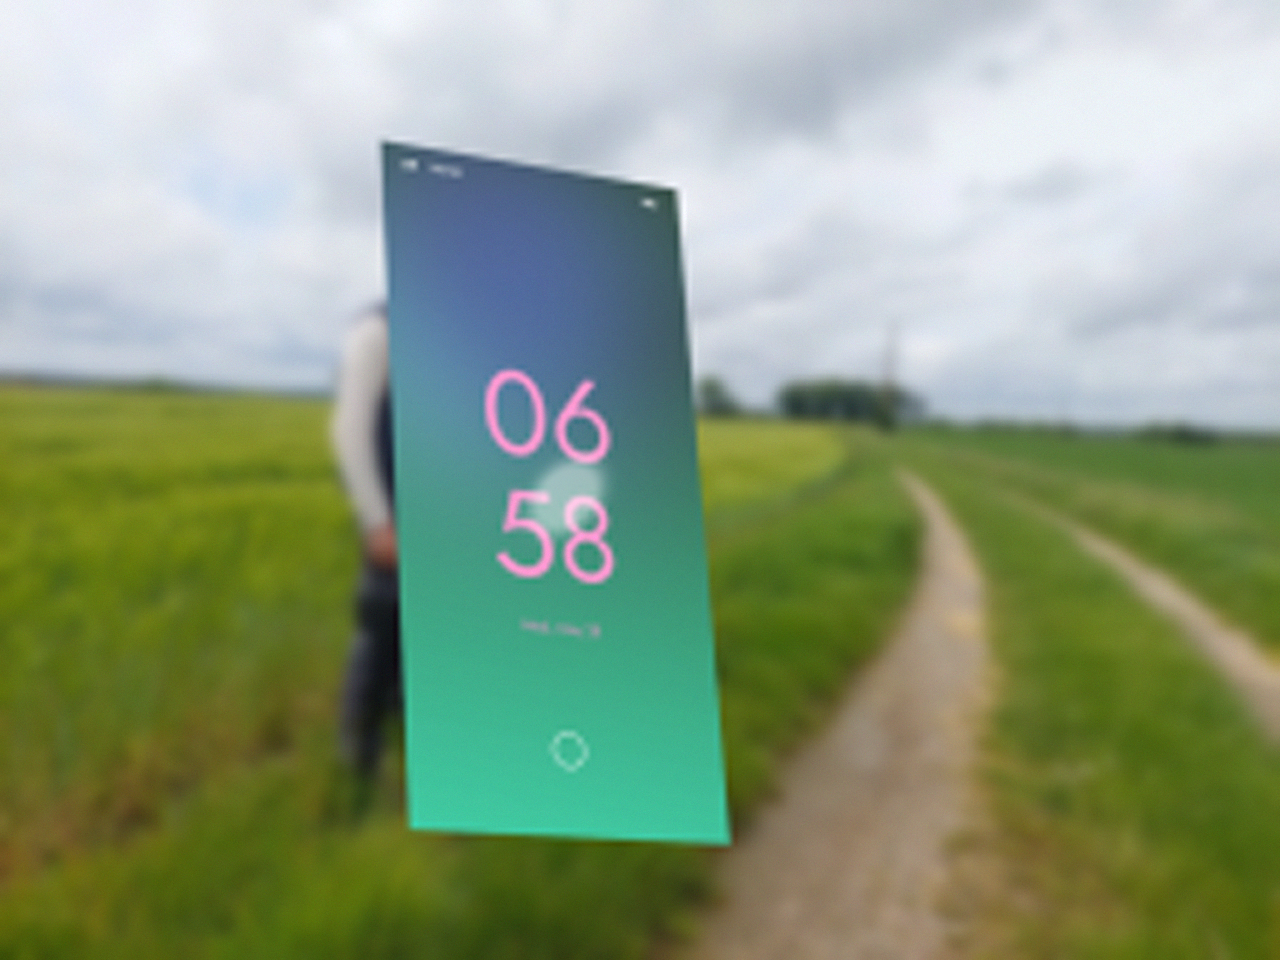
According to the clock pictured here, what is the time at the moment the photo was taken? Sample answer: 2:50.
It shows 6:58
